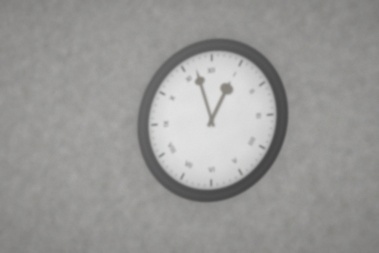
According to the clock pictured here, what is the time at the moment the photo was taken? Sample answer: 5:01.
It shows 12:57
